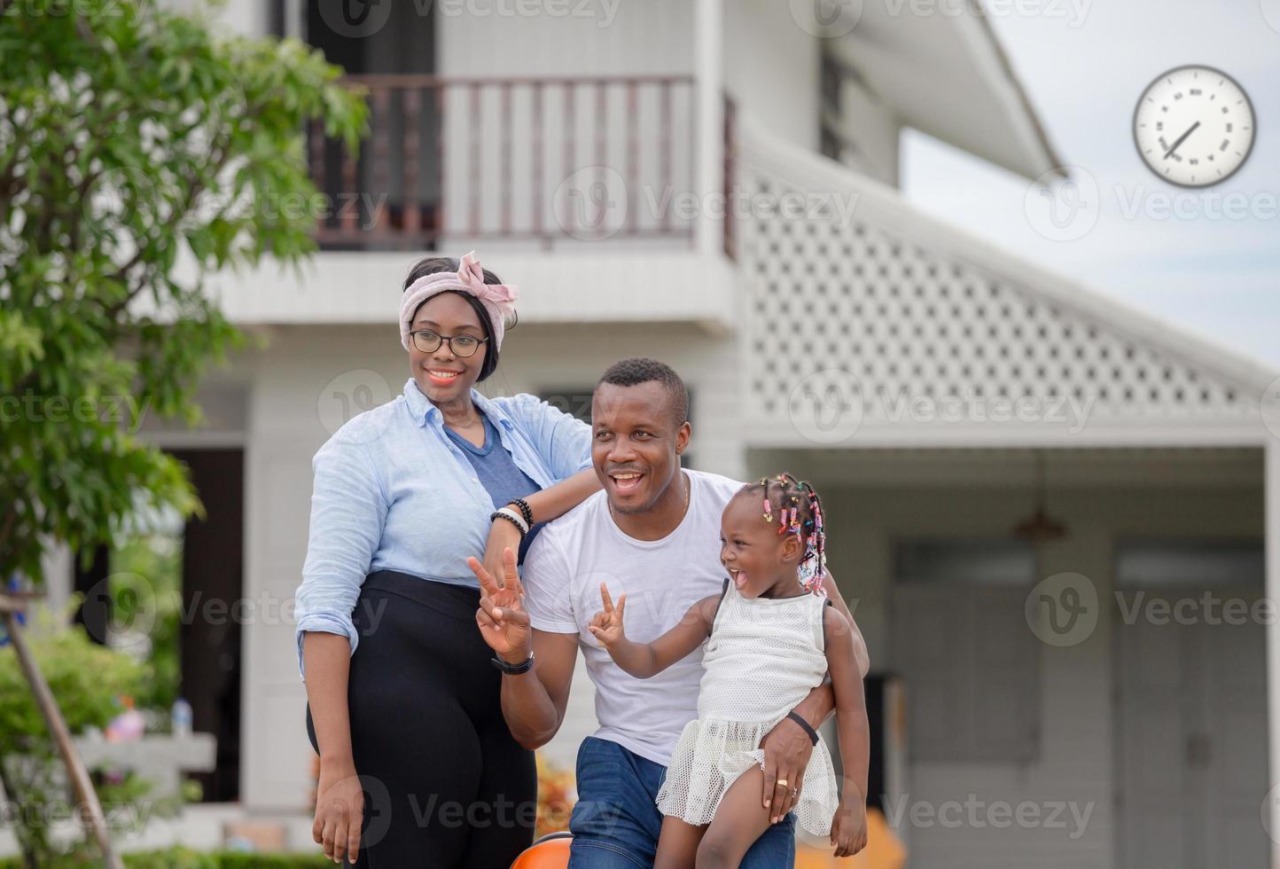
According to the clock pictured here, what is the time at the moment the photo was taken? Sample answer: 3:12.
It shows 7:37
